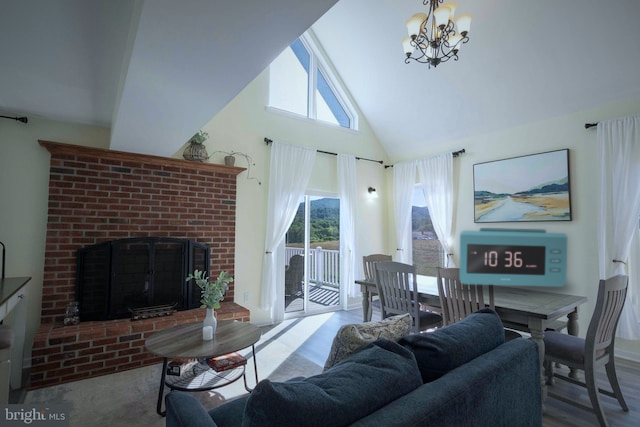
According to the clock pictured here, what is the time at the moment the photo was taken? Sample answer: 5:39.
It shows 10:36
